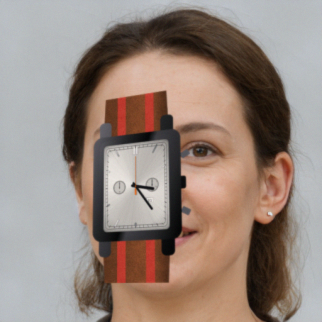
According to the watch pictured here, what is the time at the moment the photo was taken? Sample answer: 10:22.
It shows 3:24
